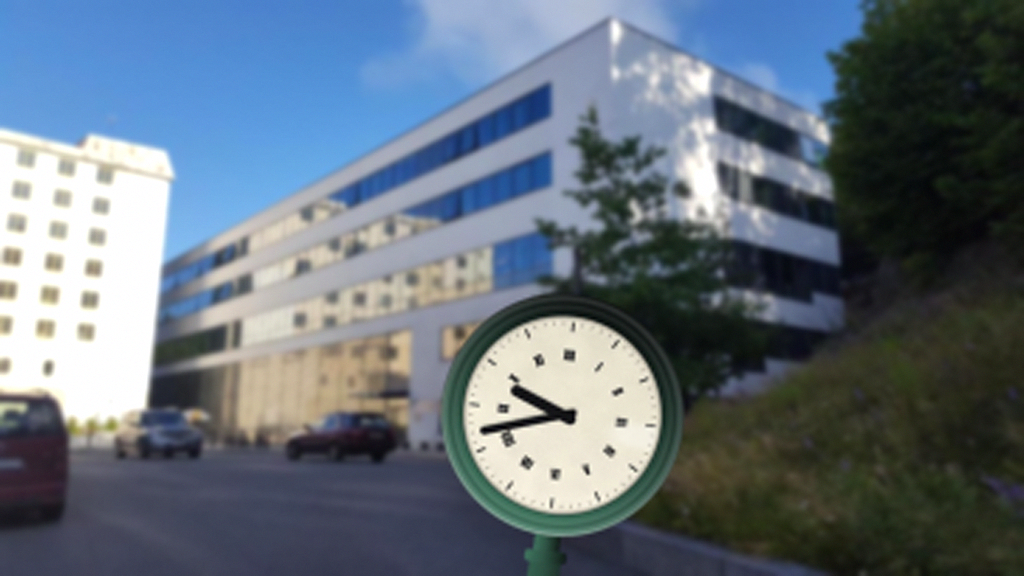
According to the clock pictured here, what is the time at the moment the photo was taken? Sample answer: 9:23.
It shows 9:42
